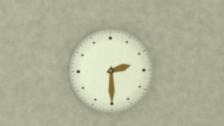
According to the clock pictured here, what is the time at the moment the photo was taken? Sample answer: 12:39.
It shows 2:30
